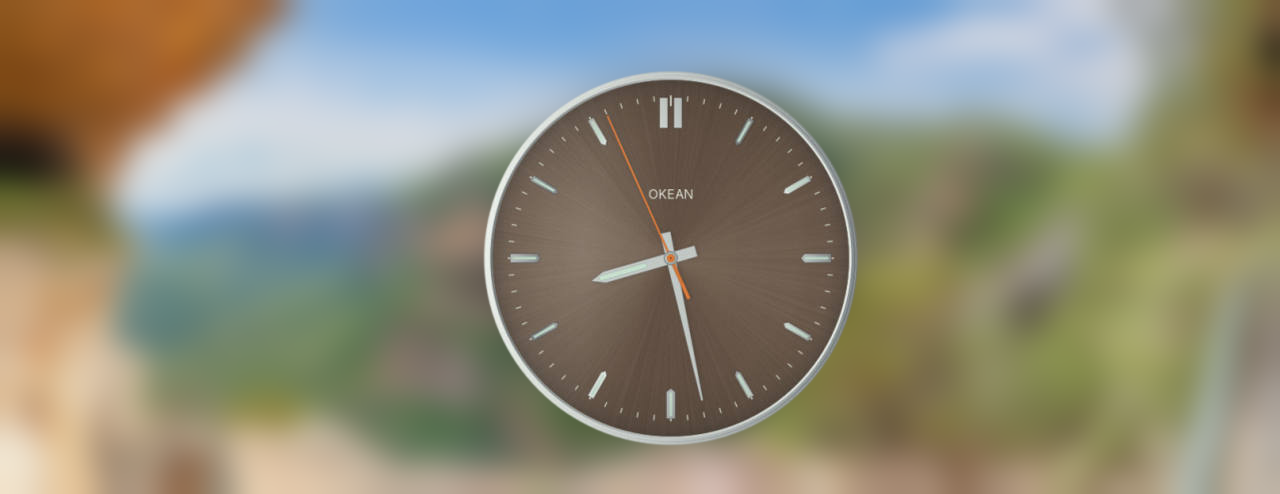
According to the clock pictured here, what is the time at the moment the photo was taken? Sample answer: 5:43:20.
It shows 8:27:56
